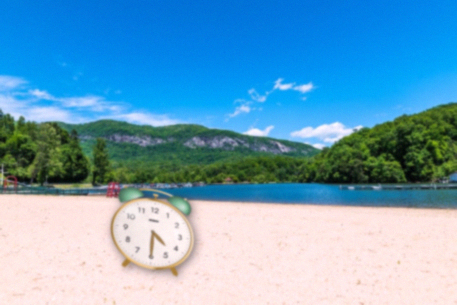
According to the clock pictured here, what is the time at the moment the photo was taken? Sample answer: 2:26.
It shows 4:30
